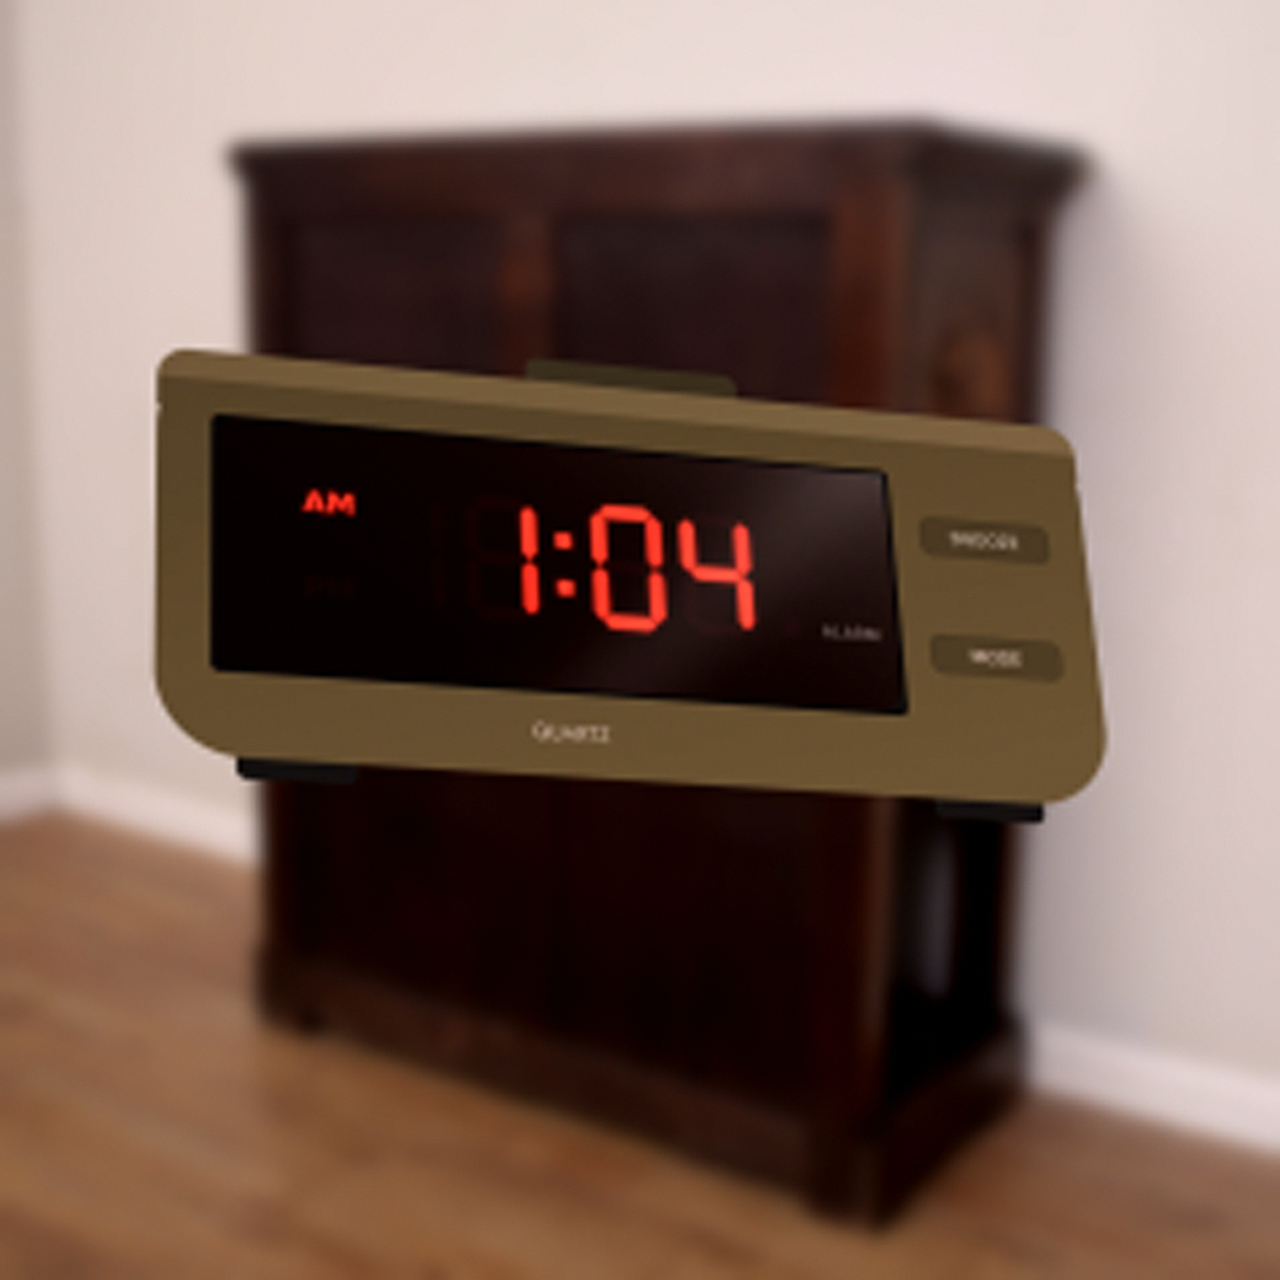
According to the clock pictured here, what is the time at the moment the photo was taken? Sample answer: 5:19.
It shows 1:04
